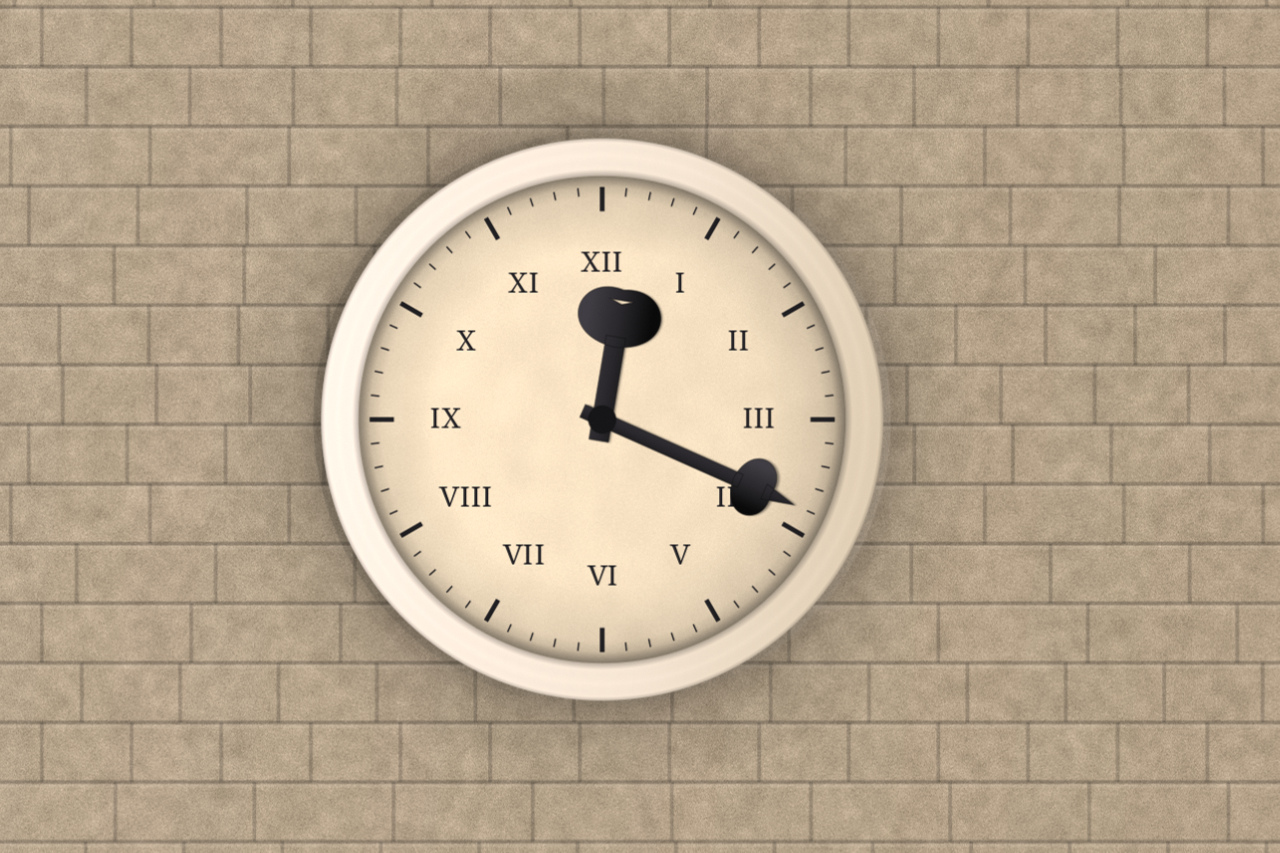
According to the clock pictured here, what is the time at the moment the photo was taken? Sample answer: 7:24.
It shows 12:19
